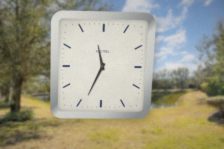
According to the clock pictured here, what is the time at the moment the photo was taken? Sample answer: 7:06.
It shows 11:34
